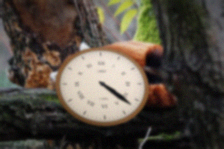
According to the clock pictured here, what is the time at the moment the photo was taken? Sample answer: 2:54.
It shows 4:22
